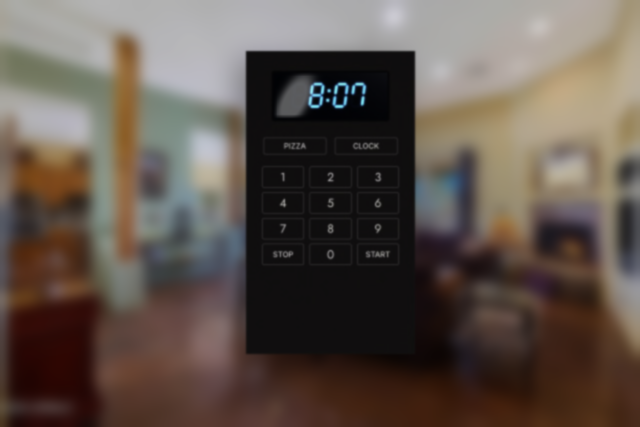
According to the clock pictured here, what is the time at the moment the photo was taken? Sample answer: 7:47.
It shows 8:07
